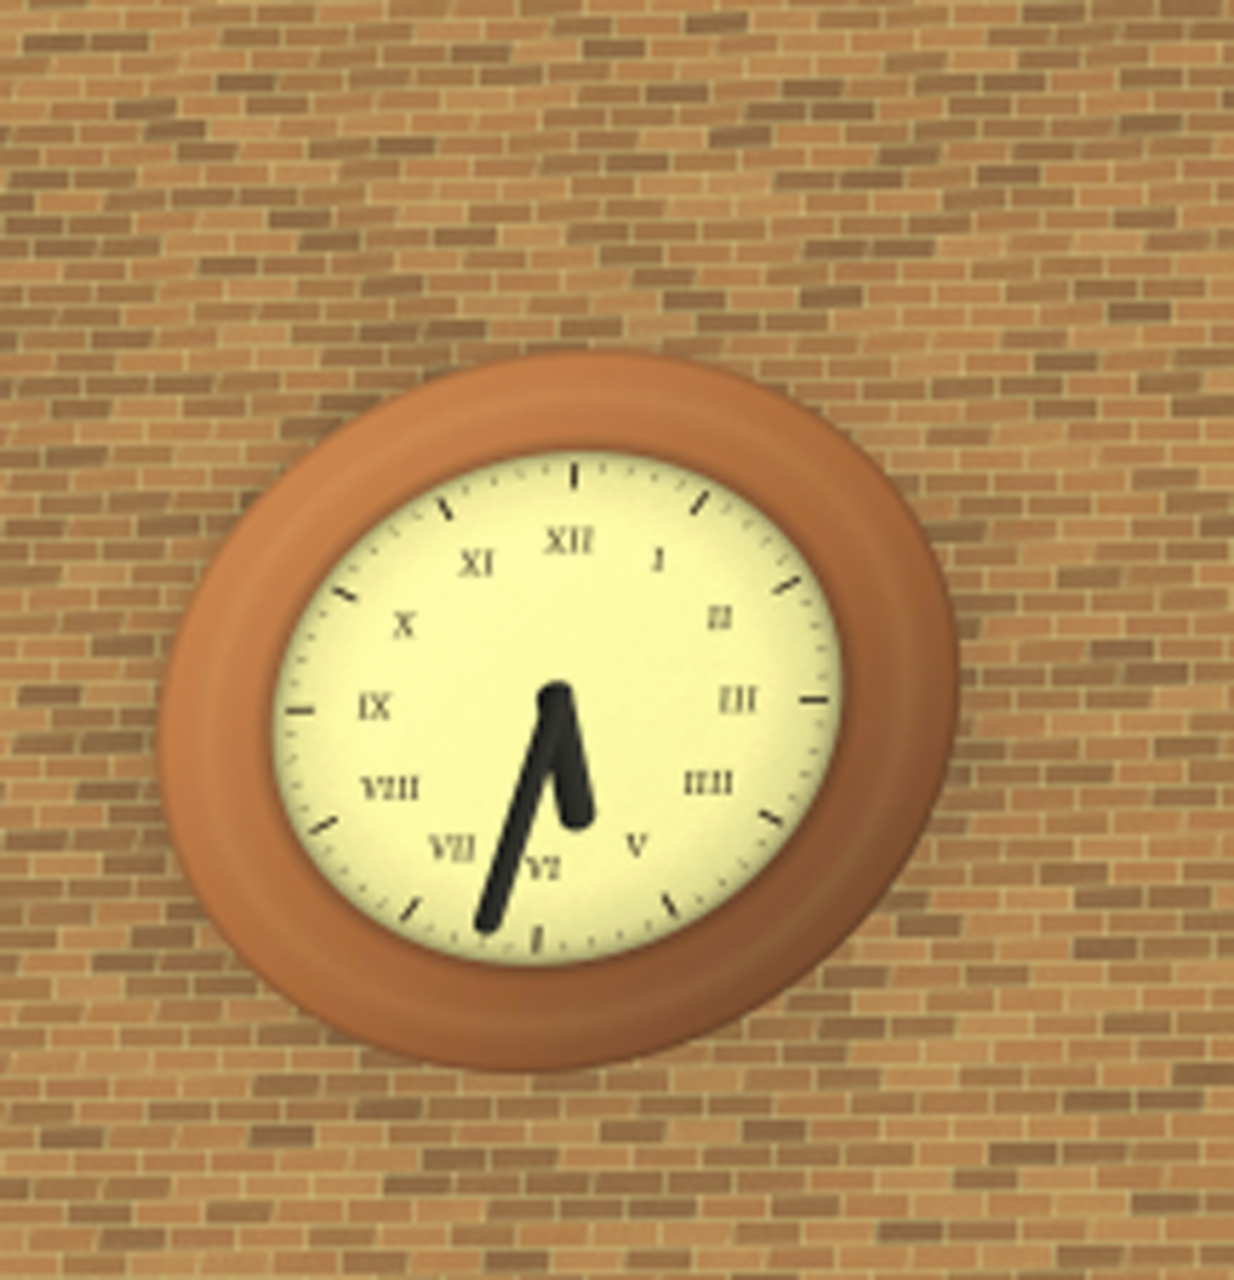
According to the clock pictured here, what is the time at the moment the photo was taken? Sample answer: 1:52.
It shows 5:32
